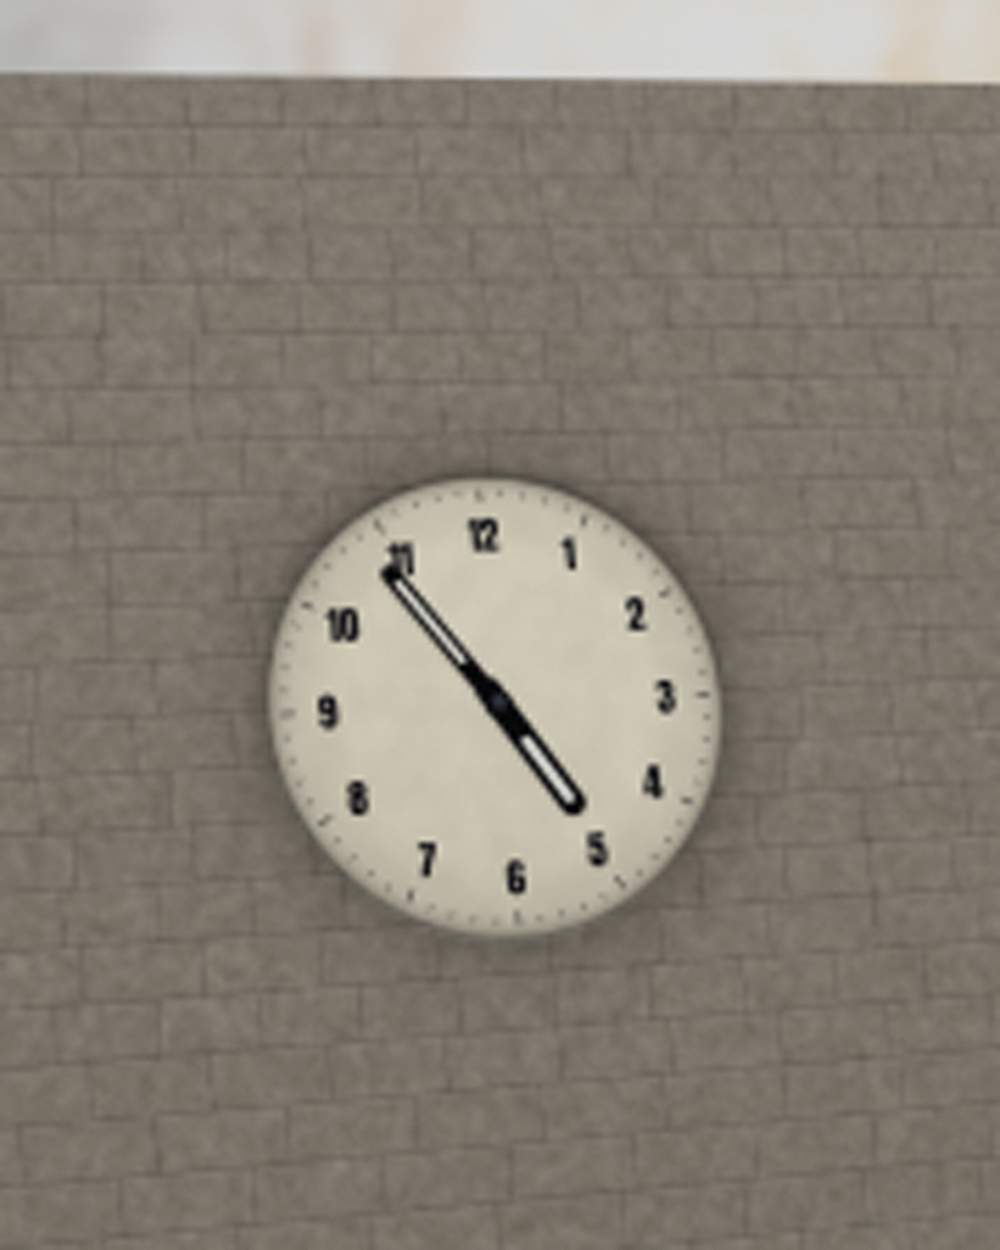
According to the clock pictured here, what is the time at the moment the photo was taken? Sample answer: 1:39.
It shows 4:54
